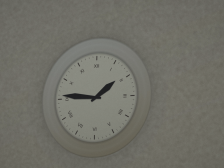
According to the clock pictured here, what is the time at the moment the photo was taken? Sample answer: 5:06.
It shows 1:46
